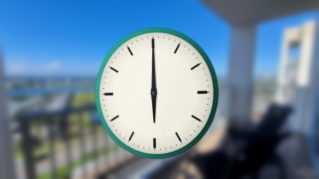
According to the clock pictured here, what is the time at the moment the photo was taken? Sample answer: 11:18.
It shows 6:00
